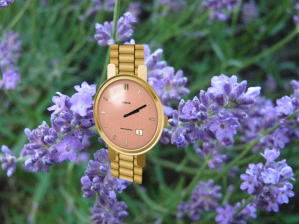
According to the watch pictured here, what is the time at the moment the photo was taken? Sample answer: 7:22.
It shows 2:10
